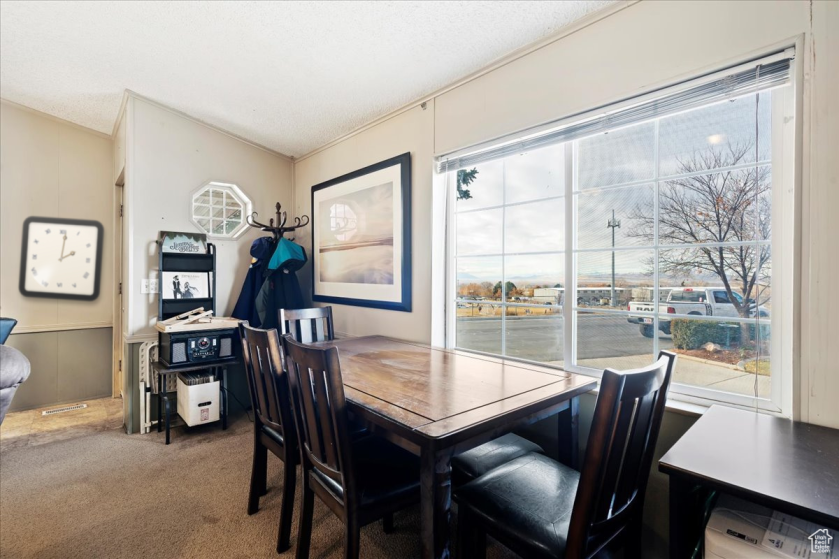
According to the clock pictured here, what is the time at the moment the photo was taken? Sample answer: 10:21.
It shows 2:01
